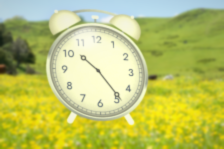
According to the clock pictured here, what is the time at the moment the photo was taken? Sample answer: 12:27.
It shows 10:24
